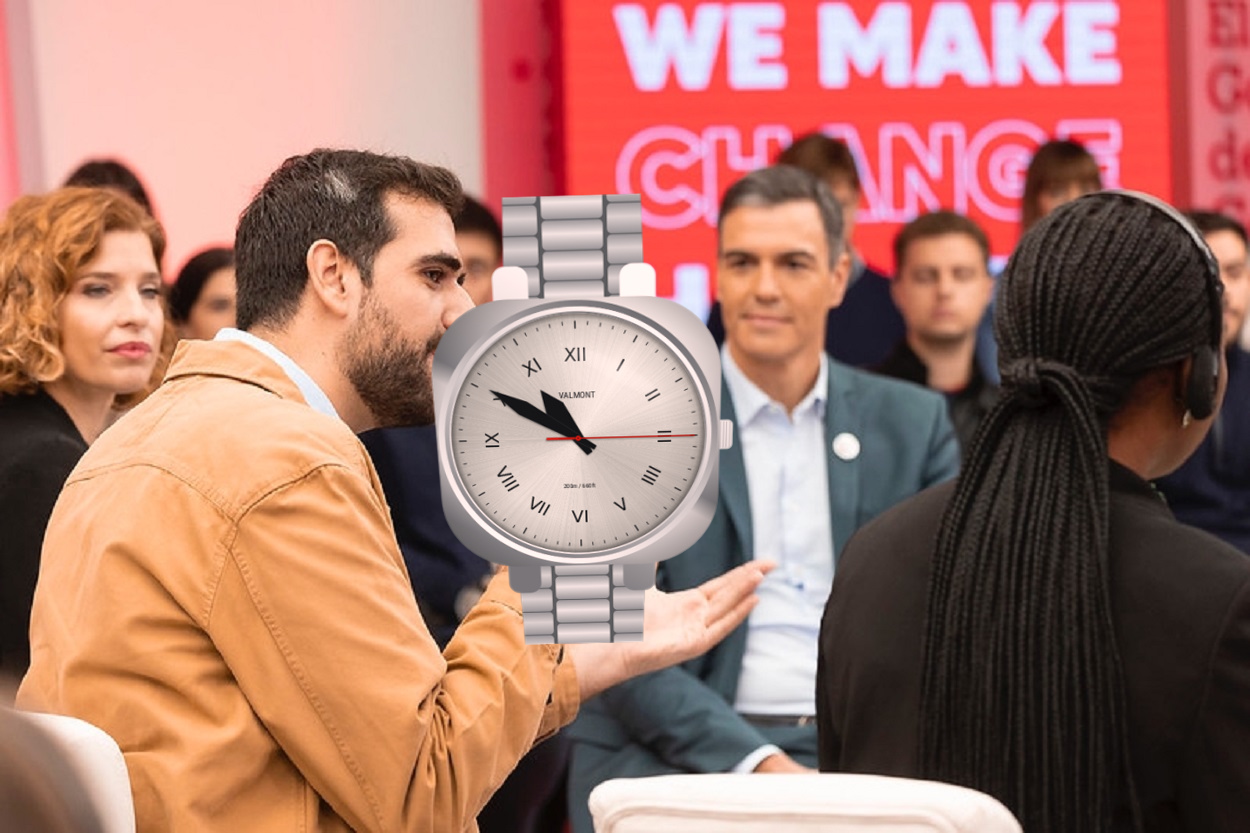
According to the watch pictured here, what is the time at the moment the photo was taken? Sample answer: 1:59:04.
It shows 10:50:15
